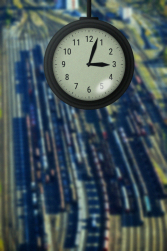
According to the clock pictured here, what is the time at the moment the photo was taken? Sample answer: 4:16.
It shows 3:03
